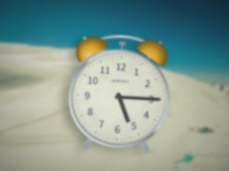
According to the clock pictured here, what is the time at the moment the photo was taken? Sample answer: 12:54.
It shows 5:15
